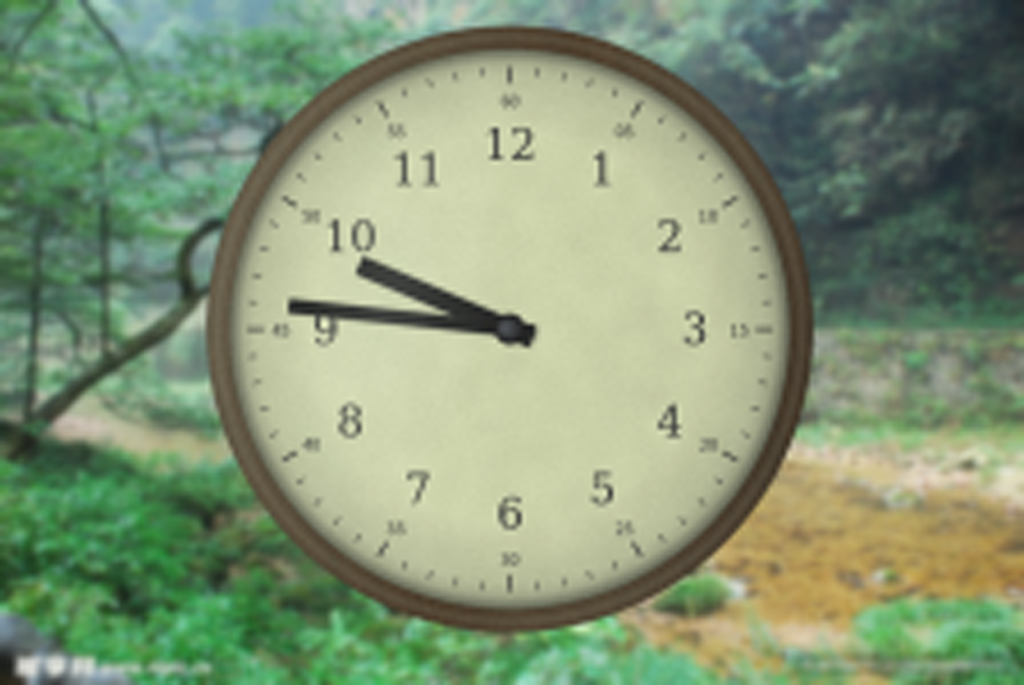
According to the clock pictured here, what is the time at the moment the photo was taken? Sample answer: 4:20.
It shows 9:46
